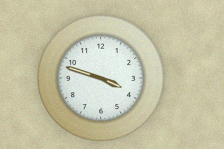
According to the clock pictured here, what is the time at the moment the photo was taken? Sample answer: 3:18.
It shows 3:48
